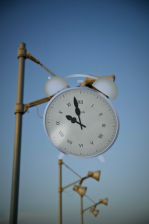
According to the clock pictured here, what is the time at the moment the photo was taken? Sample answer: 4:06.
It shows 9:58
